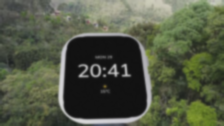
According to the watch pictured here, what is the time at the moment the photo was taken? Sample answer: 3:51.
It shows 20:41
